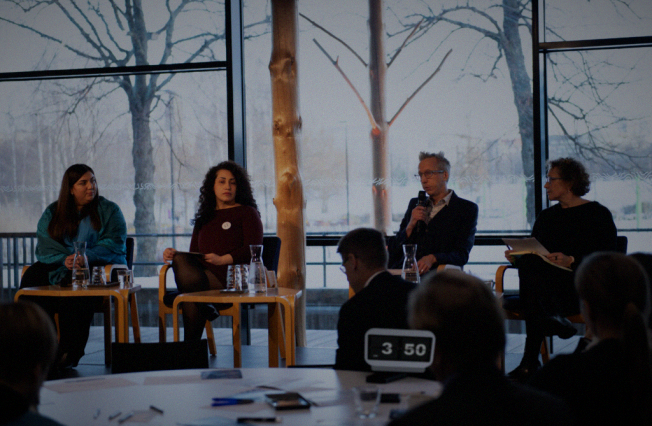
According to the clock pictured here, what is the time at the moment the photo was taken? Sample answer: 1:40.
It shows 3:50
